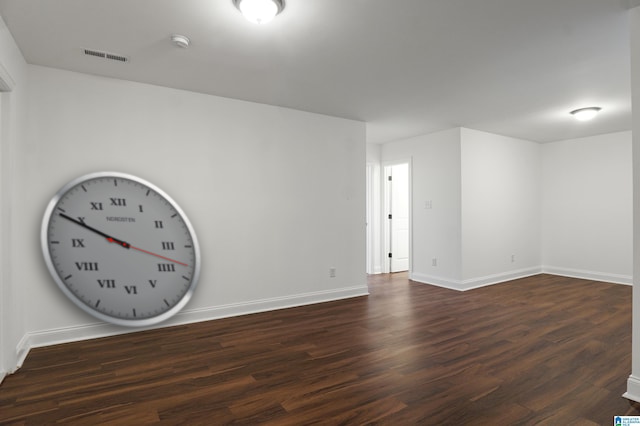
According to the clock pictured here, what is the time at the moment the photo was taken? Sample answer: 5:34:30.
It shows 9:49:18
